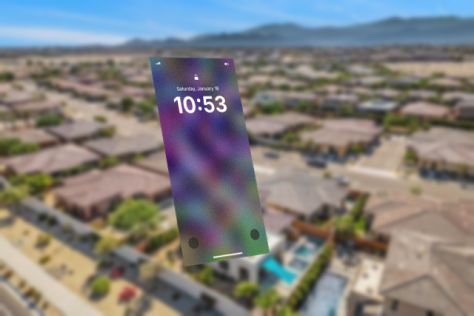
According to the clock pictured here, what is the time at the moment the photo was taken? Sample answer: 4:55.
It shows 10:53
